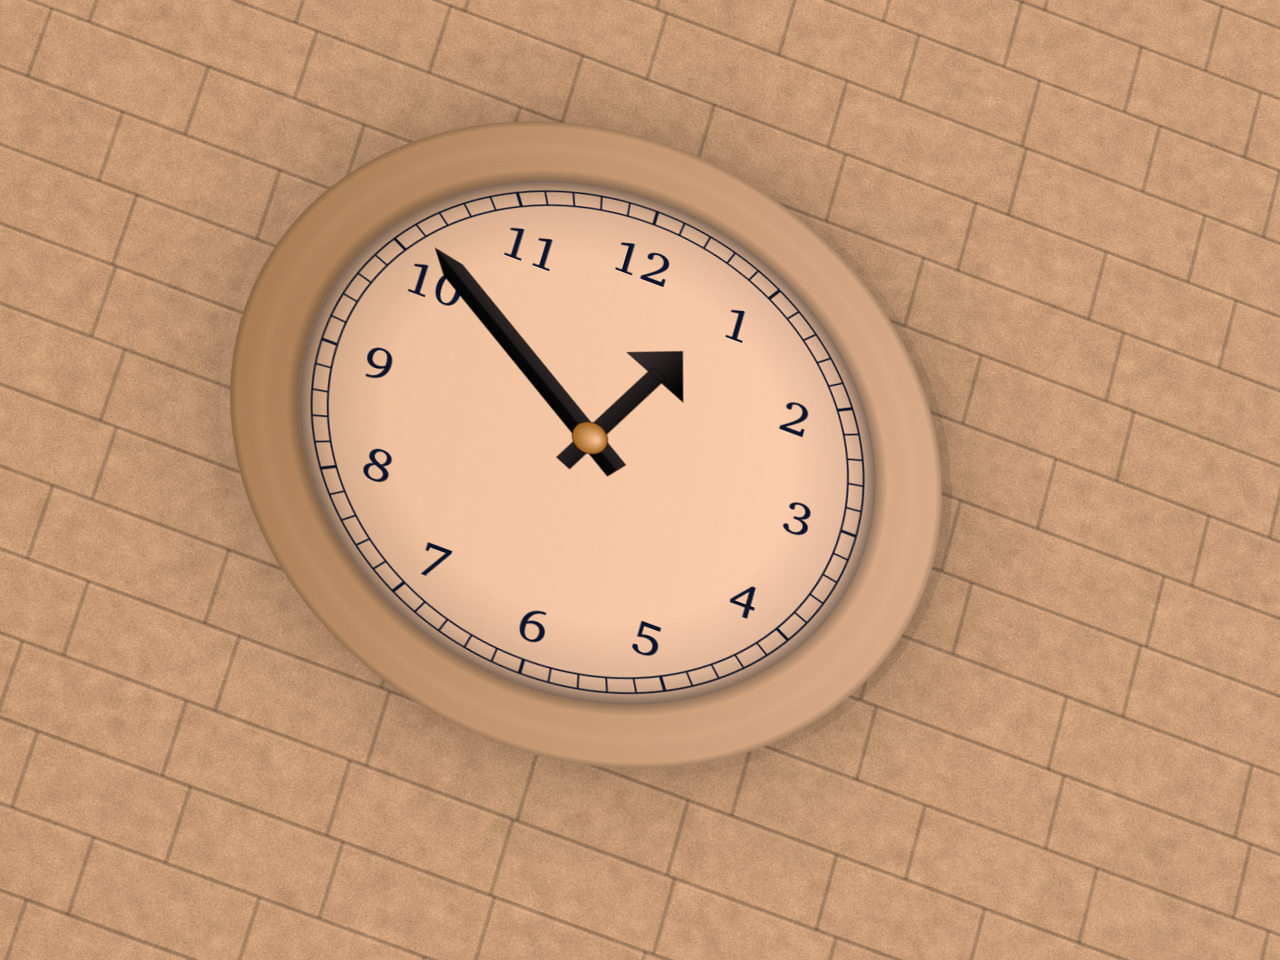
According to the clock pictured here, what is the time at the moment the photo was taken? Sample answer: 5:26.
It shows 12:51
